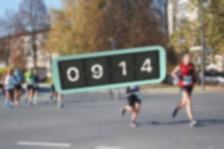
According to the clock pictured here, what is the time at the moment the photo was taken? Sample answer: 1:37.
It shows 9:14
